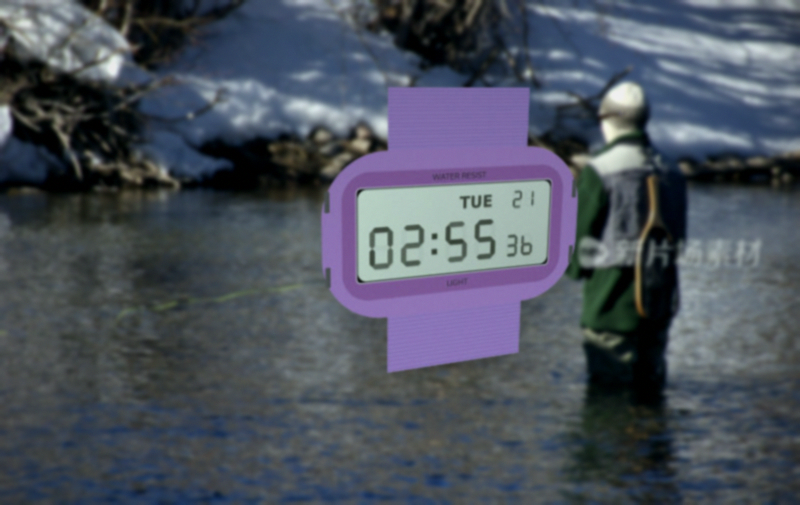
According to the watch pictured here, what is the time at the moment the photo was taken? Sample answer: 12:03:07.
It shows 2:55:36
